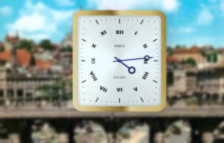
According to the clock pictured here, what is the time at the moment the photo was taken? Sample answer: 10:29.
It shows 4:14
